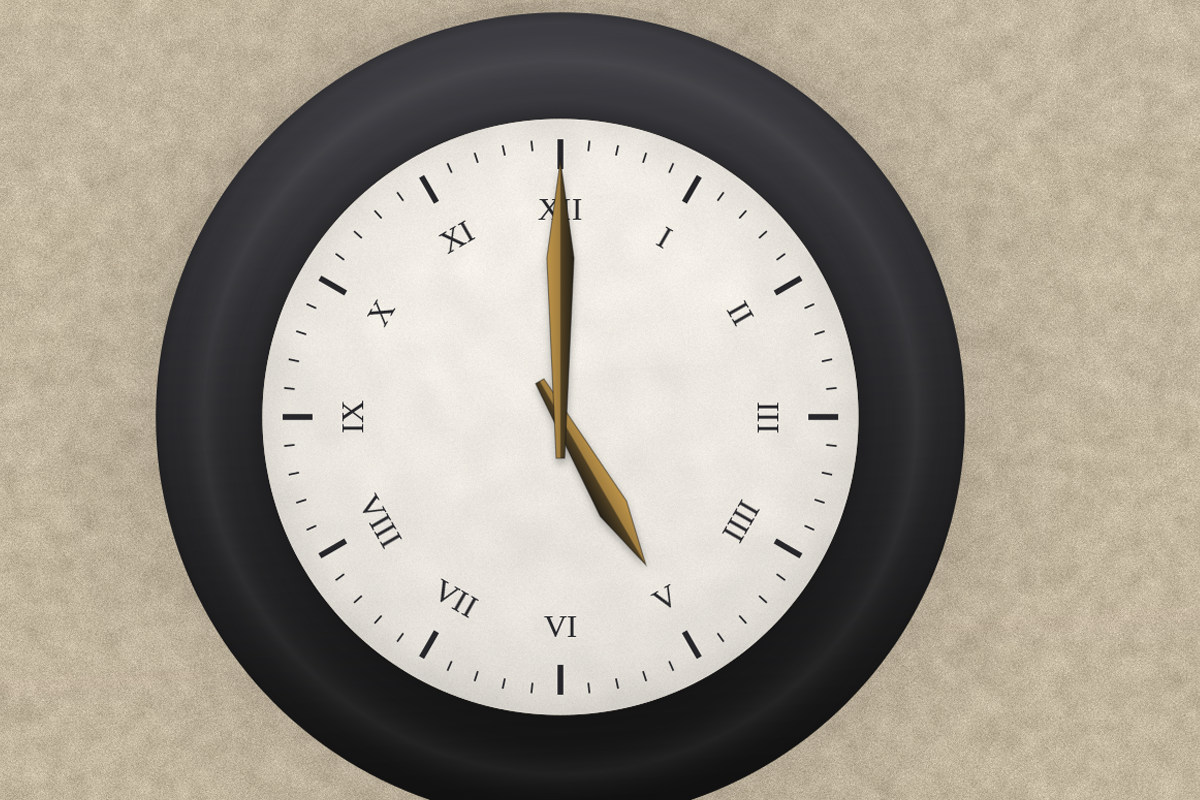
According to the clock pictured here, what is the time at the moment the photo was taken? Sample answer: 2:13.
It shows 5:00
